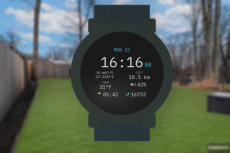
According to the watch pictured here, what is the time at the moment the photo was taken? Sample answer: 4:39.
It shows 16:16
